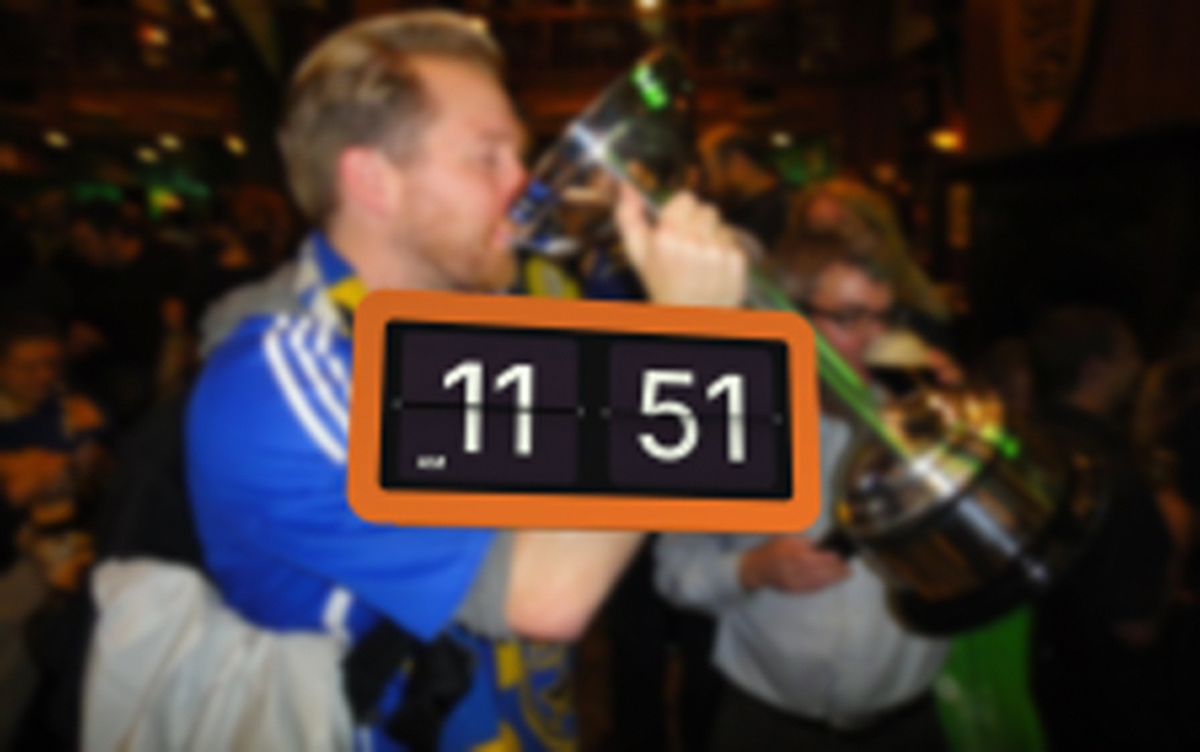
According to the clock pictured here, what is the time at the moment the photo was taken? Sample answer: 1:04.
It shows 11:51
